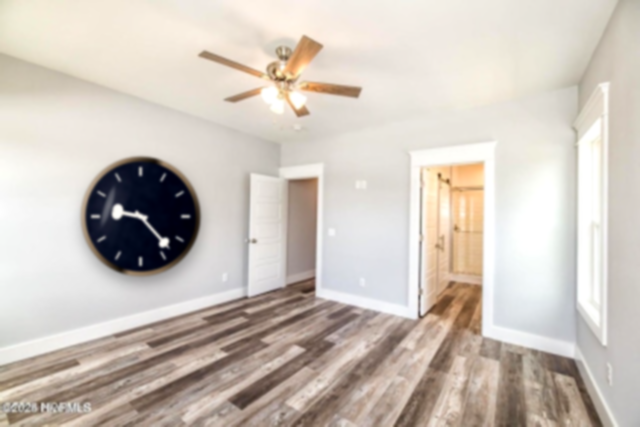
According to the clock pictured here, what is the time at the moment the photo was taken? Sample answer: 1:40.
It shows 9:23
